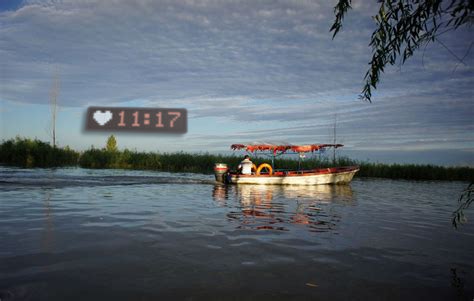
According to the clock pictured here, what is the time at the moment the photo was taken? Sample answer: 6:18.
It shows 11:17
